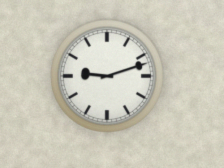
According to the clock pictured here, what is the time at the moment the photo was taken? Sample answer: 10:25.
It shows 9:12
